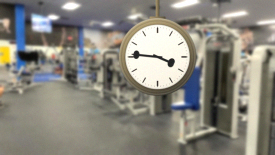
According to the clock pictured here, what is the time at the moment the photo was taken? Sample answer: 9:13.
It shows 3:46
